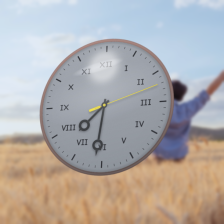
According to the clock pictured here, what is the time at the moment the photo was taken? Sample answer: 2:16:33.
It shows 7:31:12
